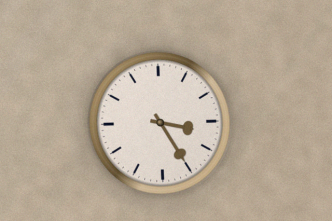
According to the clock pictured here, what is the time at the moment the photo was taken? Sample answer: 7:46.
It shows 3:25
